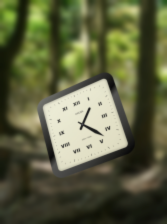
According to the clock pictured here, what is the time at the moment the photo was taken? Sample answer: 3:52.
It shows 1:23
